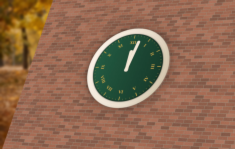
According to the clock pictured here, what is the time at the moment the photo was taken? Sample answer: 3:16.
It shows 12:02
